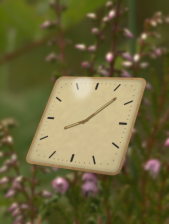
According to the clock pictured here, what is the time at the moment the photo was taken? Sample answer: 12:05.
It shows 8:07
